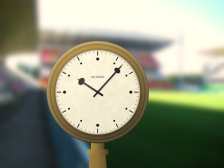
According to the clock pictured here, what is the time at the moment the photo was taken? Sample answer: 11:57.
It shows 10:07
